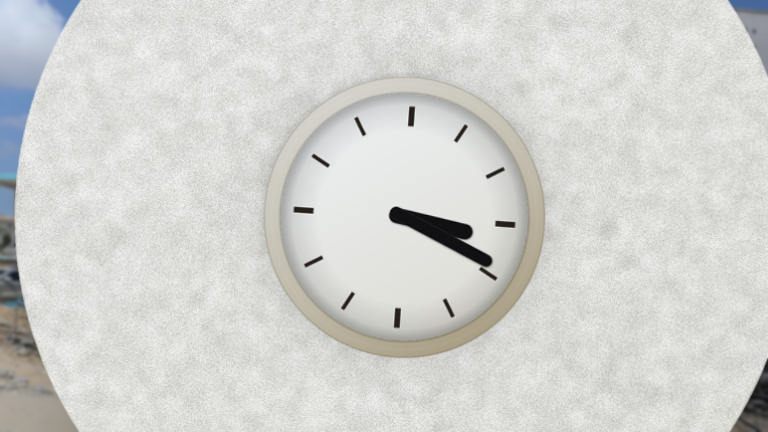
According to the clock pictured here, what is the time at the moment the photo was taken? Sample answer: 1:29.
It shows 3:19
